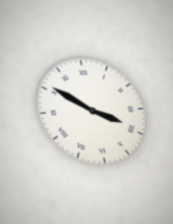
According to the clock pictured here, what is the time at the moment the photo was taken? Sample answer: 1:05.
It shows 3:51
